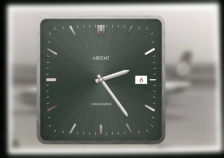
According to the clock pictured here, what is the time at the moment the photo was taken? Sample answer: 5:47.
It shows 2:24
